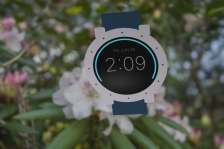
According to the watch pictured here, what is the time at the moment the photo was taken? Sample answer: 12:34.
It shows 2:09
